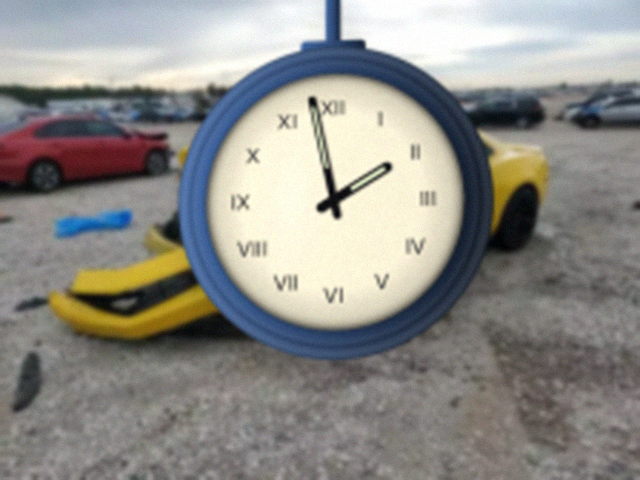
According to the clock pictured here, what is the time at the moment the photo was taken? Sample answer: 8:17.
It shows 1:58
